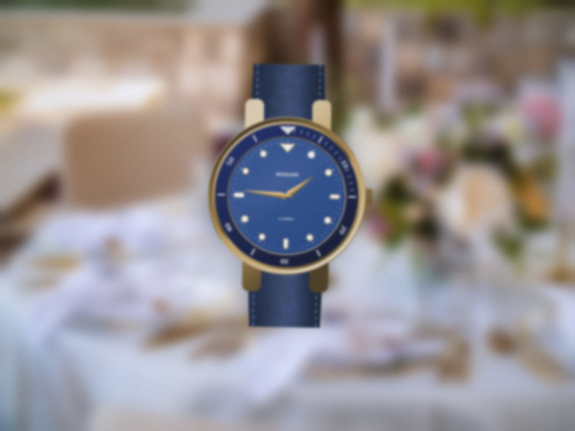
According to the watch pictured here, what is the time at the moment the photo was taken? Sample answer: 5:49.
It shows 1:46
